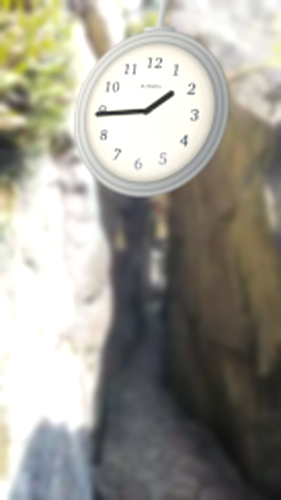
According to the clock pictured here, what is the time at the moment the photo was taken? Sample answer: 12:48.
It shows 1:44
